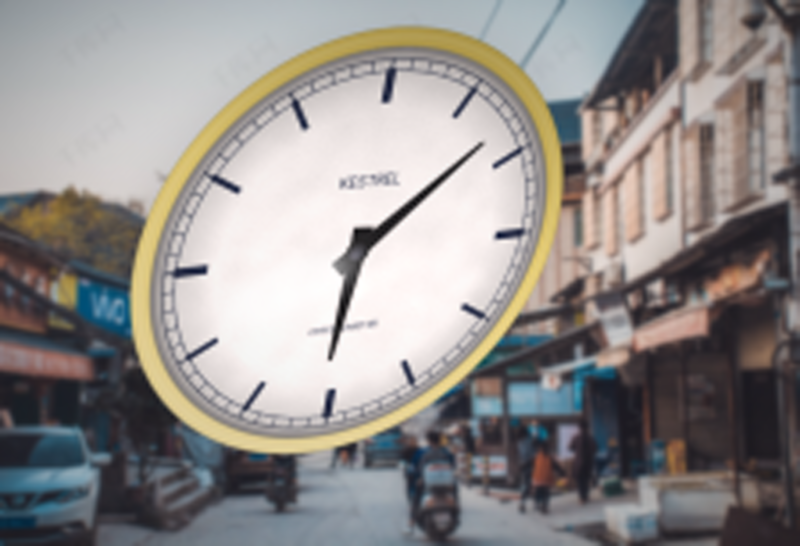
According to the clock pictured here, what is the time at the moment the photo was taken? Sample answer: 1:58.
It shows 6:08
